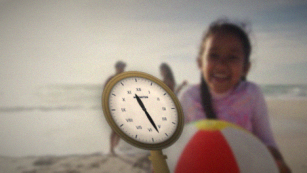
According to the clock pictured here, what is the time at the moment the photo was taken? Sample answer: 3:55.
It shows 11:27
